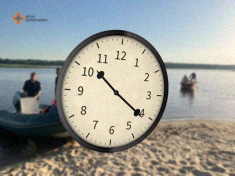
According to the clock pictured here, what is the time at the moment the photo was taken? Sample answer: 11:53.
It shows 10:21
